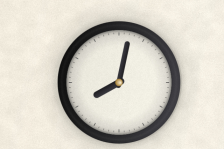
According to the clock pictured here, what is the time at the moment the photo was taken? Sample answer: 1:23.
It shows 8:02
